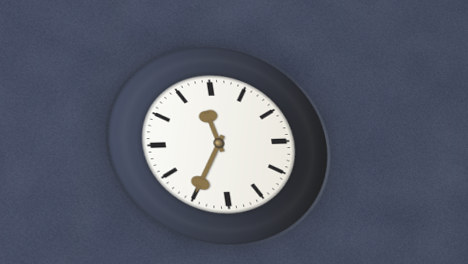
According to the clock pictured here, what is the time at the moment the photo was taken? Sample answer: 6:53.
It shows 11:35
